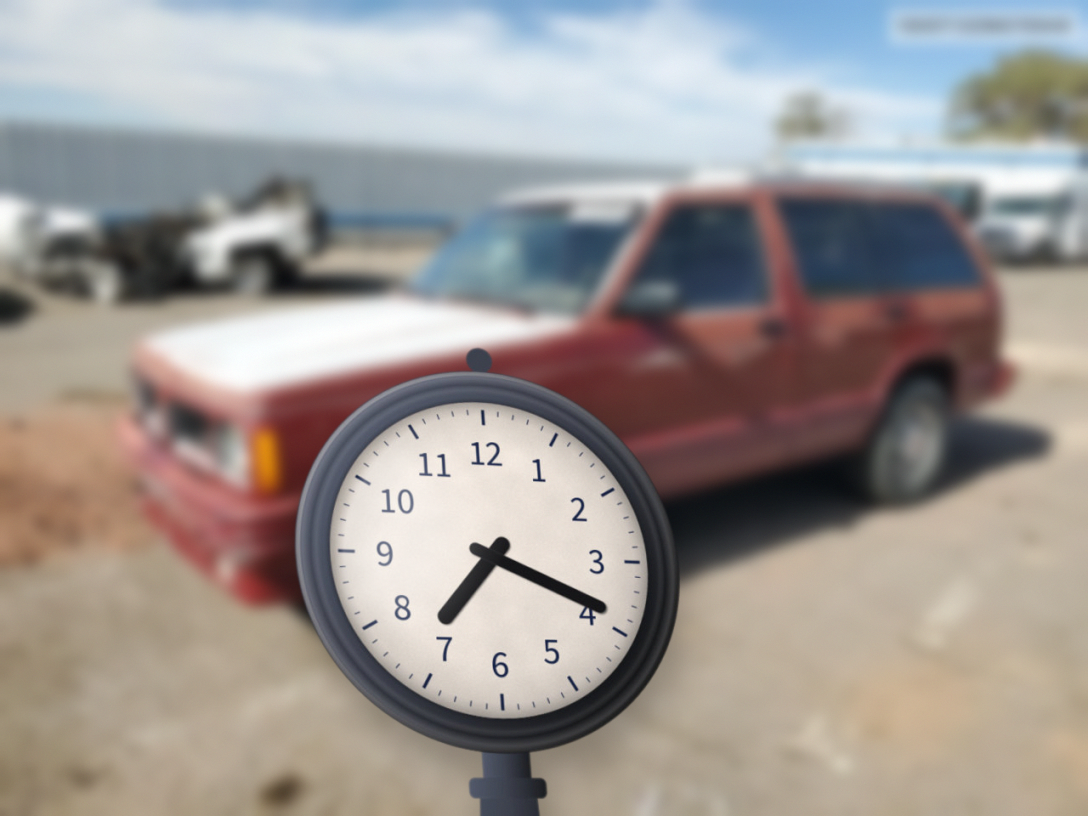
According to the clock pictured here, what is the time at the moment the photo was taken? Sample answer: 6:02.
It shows 7:19
